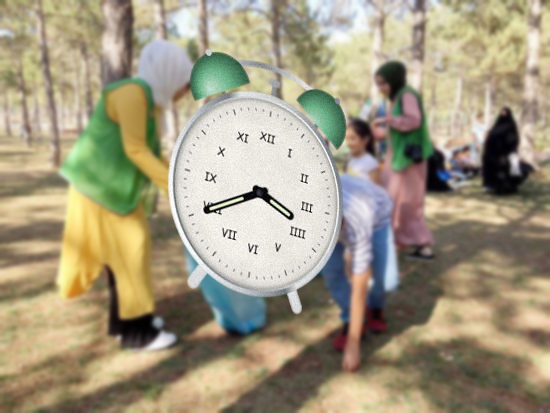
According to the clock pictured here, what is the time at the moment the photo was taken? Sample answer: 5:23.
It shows 3:40
